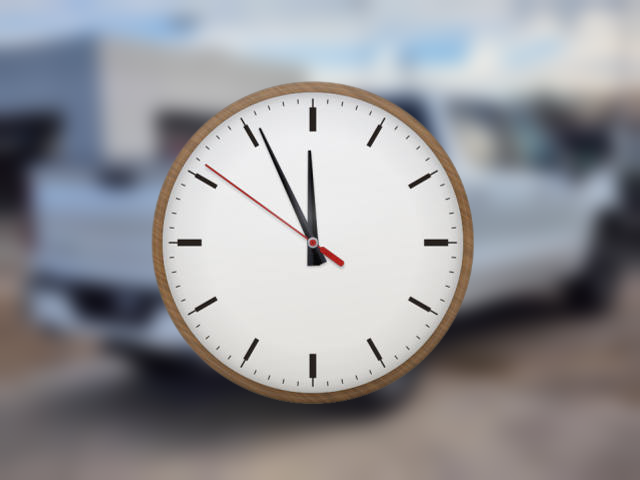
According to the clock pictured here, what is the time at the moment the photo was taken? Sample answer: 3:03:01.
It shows 11:55:51
